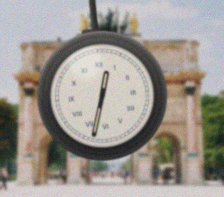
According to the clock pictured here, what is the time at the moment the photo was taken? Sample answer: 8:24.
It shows 12:33
